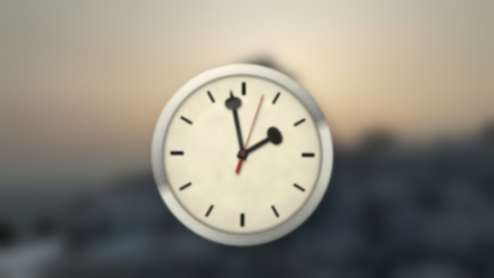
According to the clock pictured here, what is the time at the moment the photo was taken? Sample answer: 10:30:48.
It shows 1:58:03
